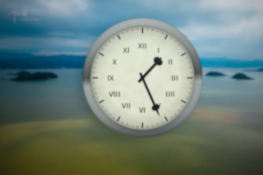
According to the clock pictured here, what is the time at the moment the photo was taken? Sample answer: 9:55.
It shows 1:26
